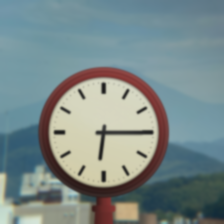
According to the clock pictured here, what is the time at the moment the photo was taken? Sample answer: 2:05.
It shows 6:15
